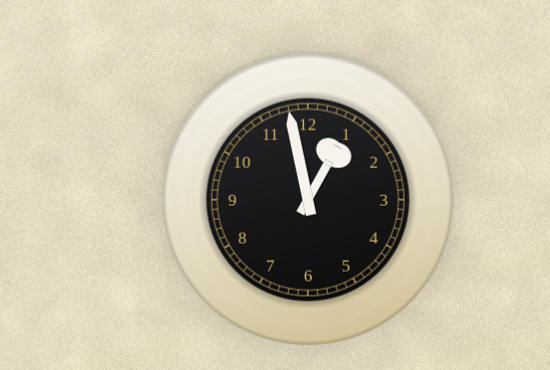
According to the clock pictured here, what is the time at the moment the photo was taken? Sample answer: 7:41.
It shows 12:58
